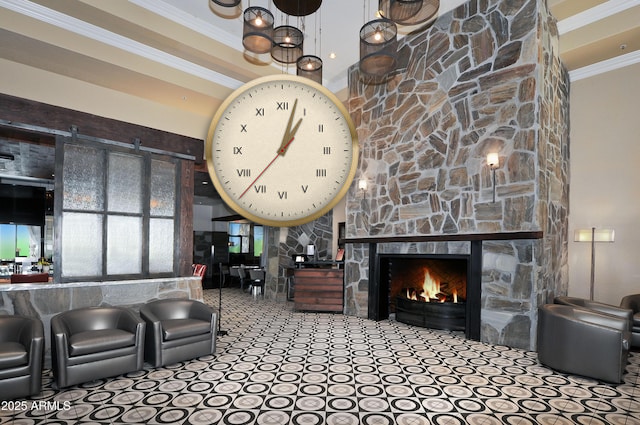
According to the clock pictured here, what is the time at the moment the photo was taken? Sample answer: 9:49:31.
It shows 1:02:37
